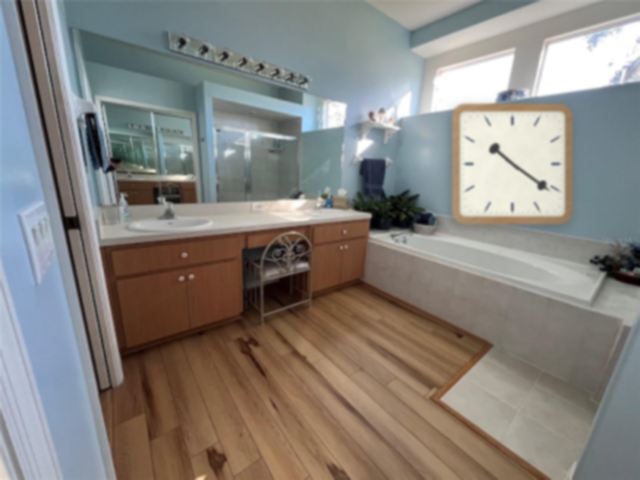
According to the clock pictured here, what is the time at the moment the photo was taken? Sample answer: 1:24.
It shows 10:21
